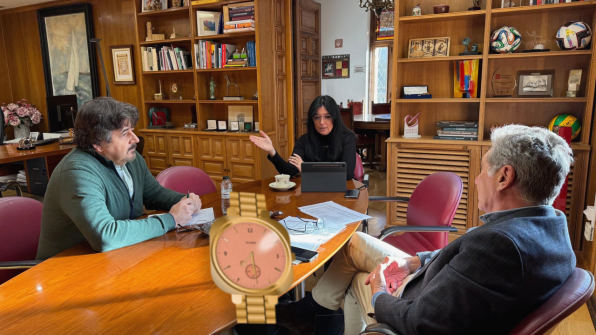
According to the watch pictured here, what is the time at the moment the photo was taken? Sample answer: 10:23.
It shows 7:29
